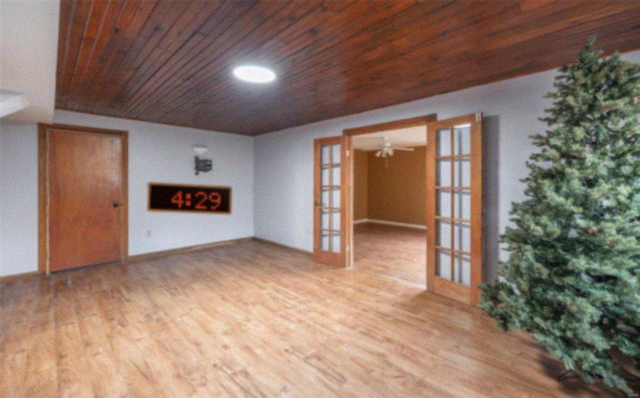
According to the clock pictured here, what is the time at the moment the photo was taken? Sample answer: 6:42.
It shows 4:29
